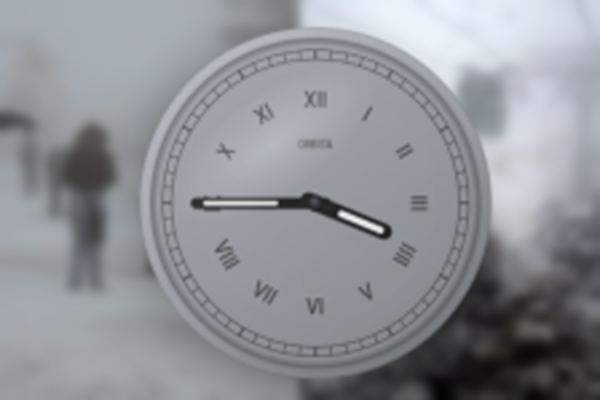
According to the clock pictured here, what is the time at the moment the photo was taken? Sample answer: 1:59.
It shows 3:45
